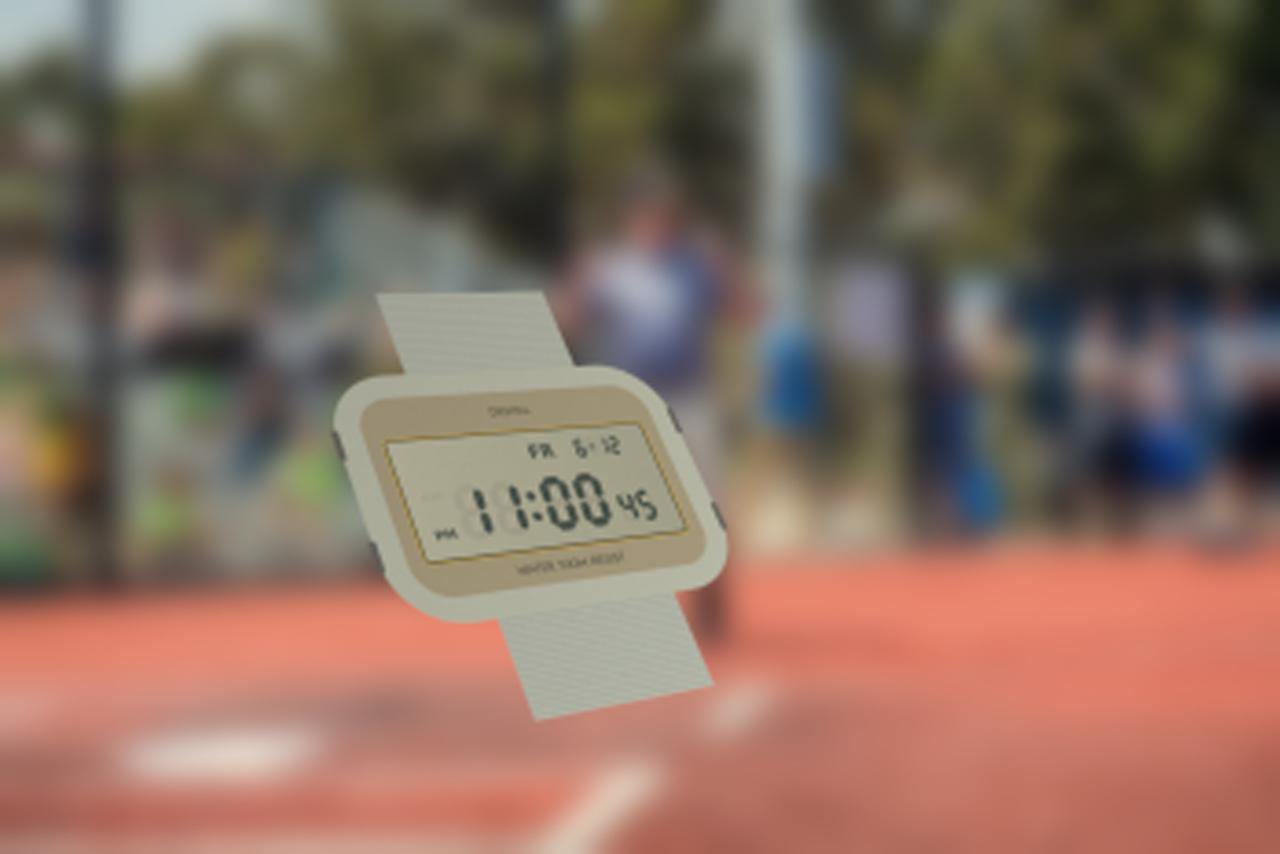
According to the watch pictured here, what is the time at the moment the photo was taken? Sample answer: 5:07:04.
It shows 11:00:45
